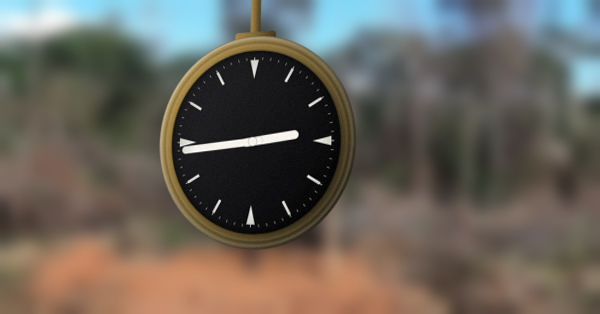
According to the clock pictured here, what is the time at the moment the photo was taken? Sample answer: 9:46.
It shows 2:44
